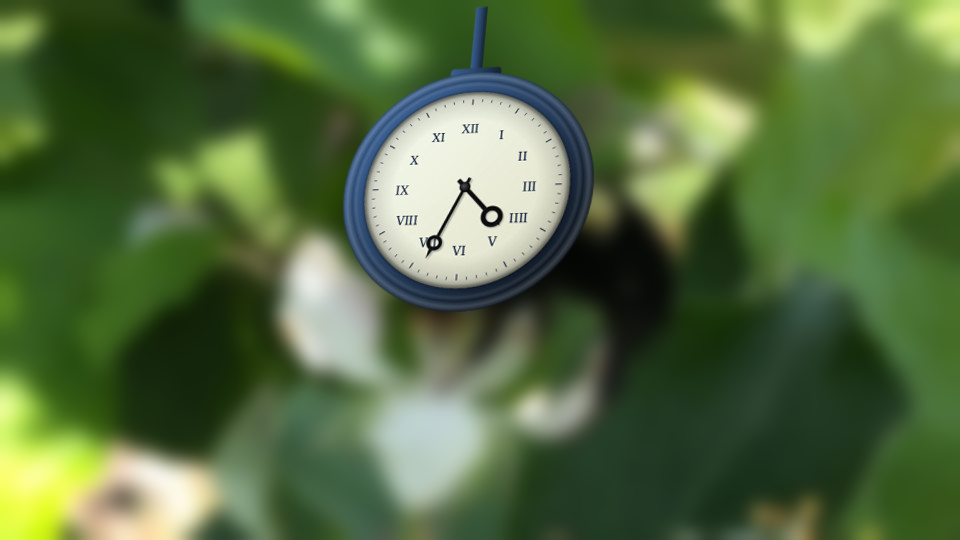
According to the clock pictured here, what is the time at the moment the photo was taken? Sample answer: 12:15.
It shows 4:34
